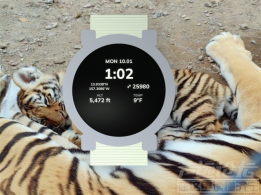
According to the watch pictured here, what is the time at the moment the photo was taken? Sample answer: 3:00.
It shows 1:02
